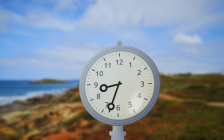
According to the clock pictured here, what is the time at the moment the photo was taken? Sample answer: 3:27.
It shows 8:33
